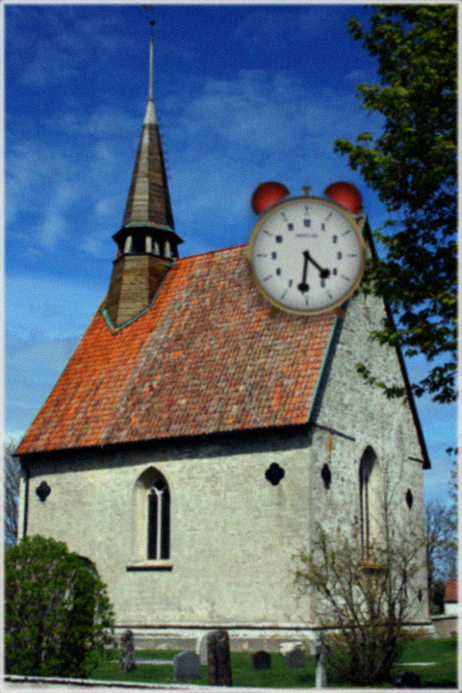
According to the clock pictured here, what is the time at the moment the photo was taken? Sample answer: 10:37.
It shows 4:31
